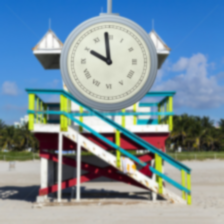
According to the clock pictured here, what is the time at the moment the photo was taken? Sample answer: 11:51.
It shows 9:59
